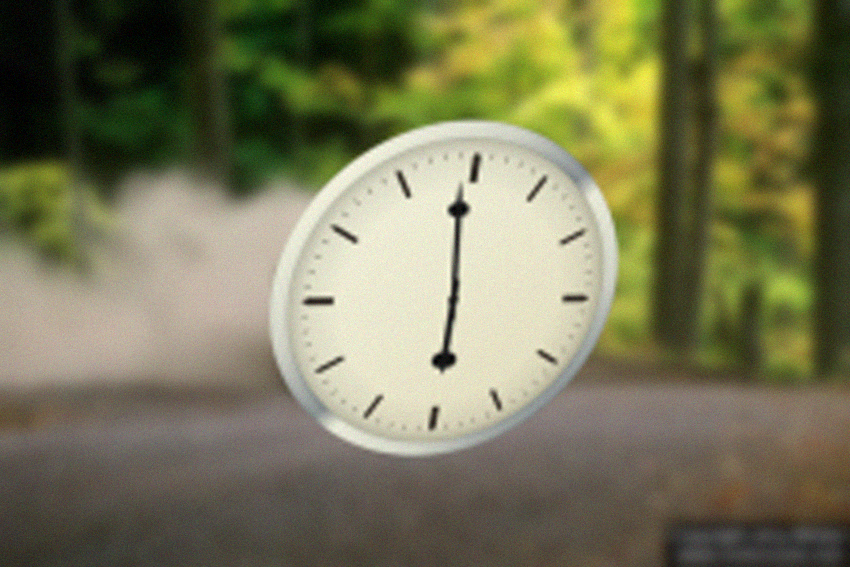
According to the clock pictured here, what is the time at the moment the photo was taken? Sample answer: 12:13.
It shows 5:59
